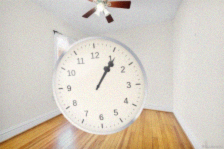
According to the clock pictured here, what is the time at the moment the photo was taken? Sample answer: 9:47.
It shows 1:06
